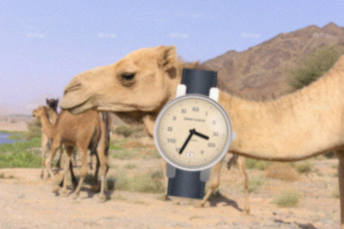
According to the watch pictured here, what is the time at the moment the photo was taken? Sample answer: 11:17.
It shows 3:34
